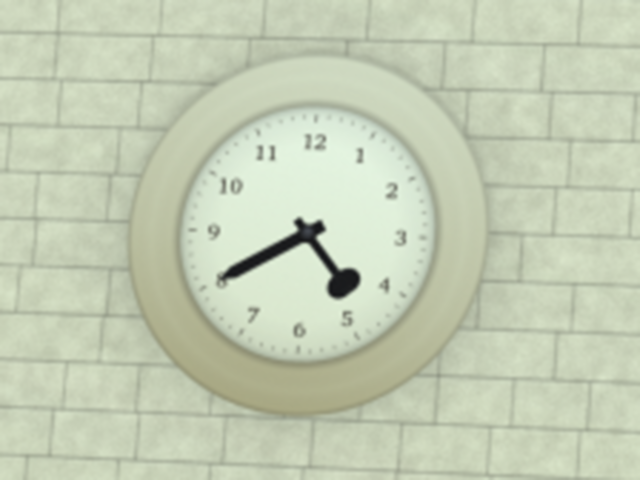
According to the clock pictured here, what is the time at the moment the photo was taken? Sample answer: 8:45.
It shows 4:40
